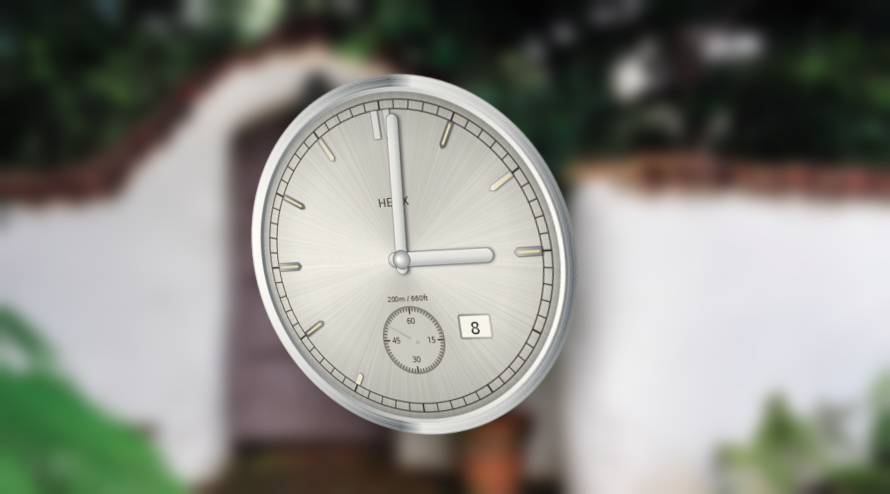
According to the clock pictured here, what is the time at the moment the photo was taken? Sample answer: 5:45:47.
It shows 3:00:50
